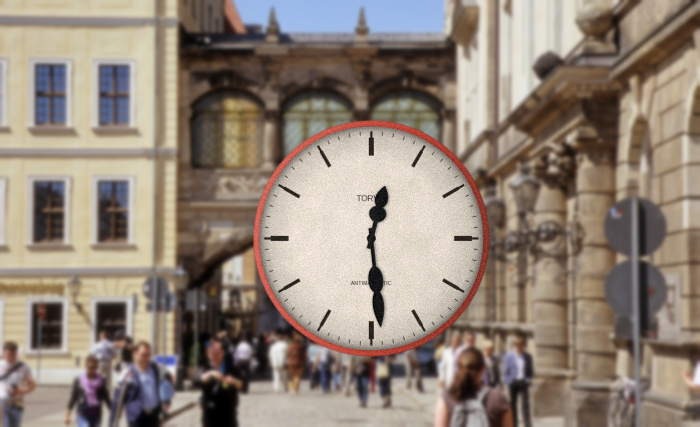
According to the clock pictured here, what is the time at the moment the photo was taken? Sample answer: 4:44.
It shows 12:29
